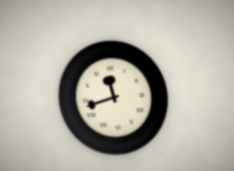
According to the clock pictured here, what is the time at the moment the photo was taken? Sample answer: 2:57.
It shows 11:43
